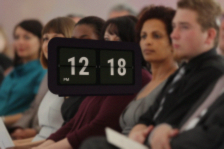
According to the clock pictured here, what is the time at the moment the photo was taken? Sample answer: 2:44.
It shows 12:18
